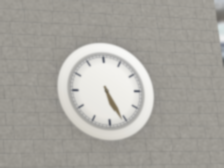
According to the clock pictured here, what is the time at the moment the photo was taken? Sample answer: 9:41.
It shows 5:26
